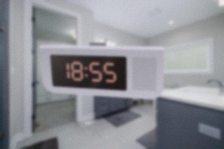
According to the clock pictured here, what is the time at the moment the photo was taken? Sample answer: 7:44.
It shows 18:55
